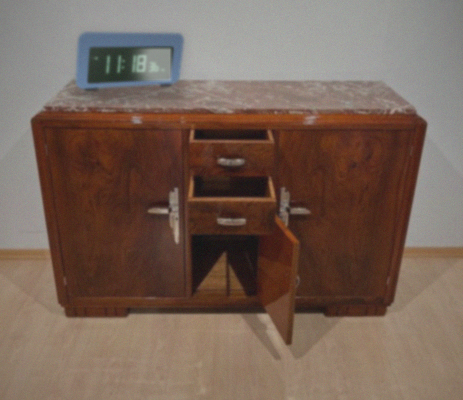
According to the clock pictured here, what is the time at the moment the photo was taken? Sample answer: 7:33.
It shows 11:18
